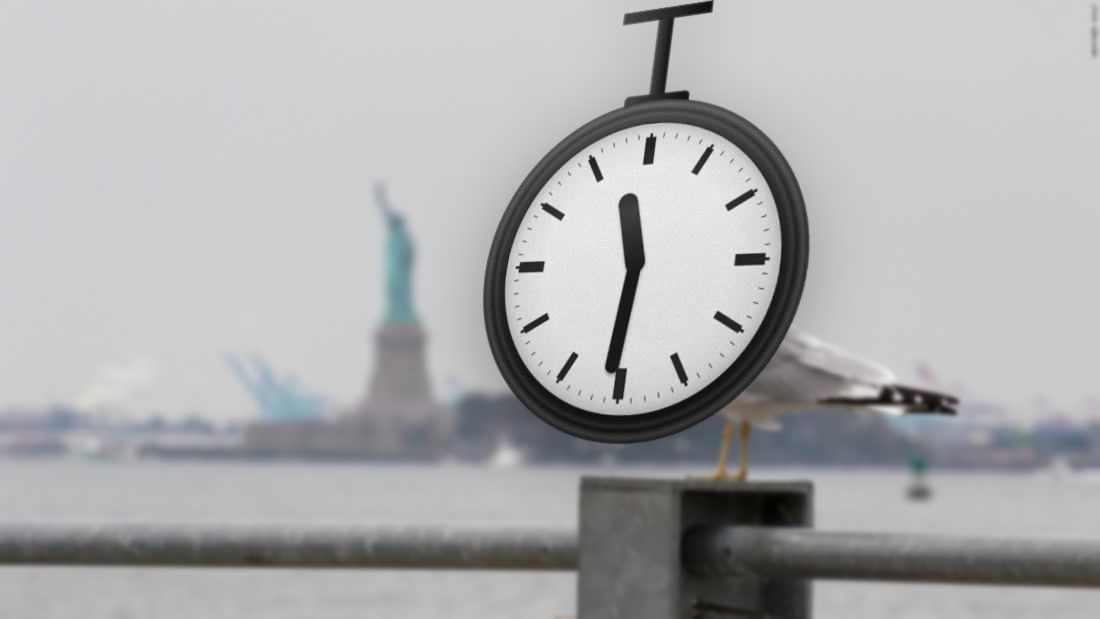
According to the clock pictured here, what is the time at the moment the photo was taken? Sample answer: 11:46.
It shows 11:31
